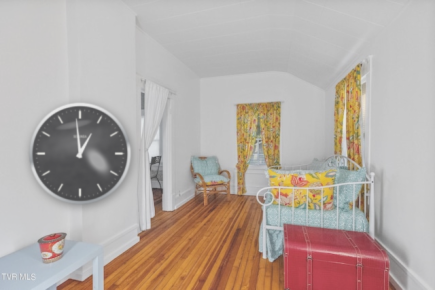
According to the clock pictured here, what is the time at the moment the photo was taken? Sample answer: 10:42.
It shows 12:59
